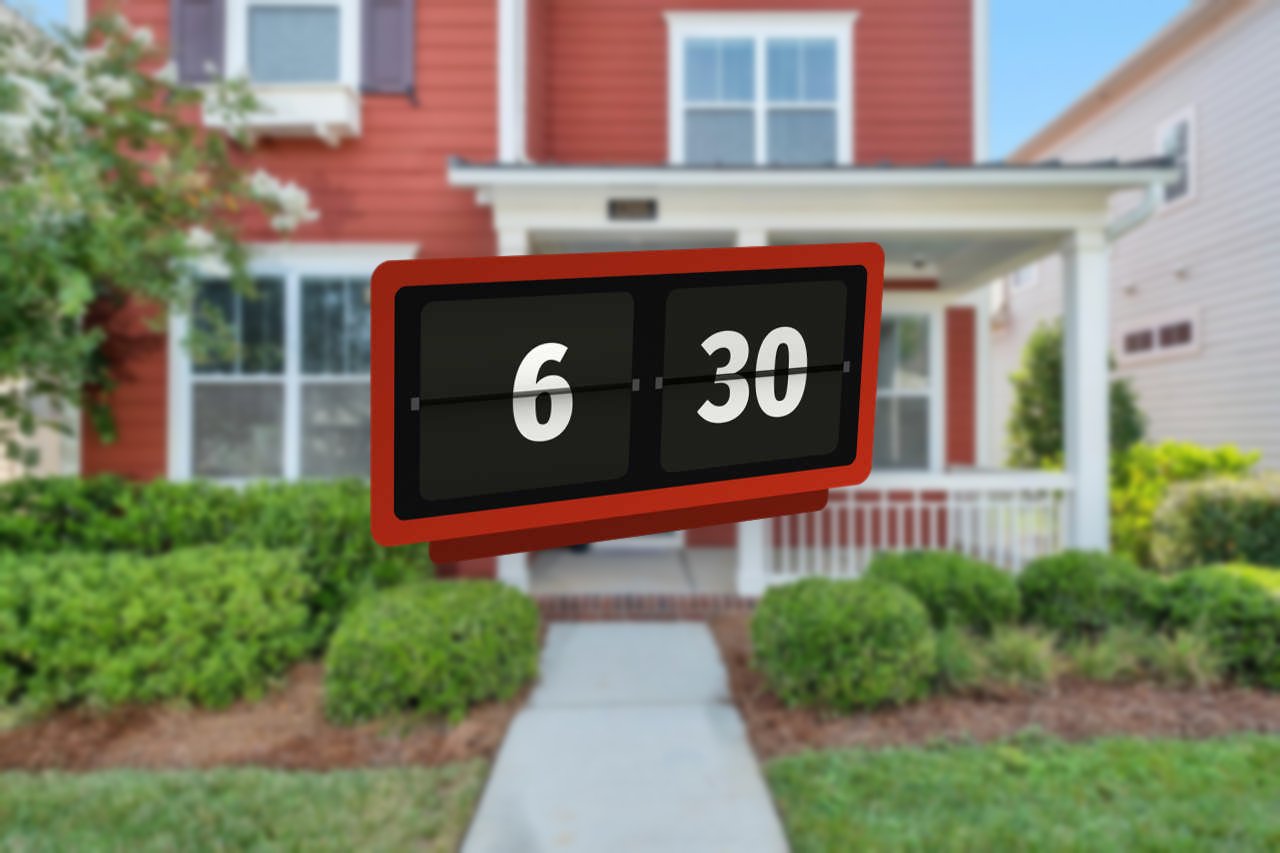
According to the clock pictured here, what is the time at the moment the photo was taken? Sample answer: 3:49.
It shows 6:30
